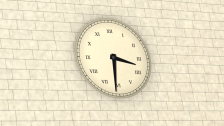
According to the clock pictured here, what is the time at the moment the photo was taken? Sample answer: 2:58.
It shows 3:31
